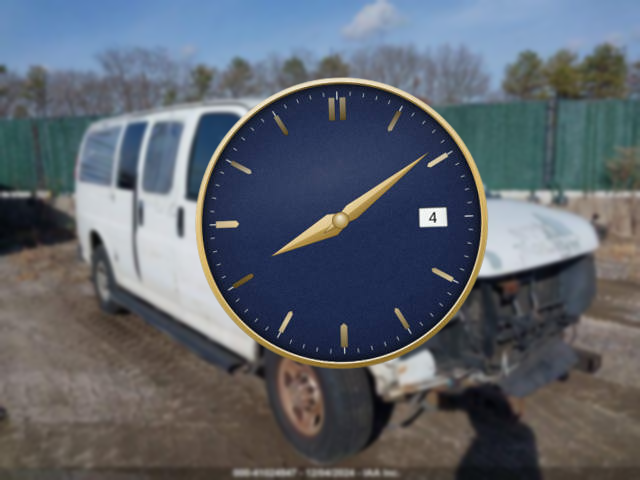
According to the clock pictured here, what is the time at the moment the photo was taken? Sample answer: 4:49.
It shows 8:09
